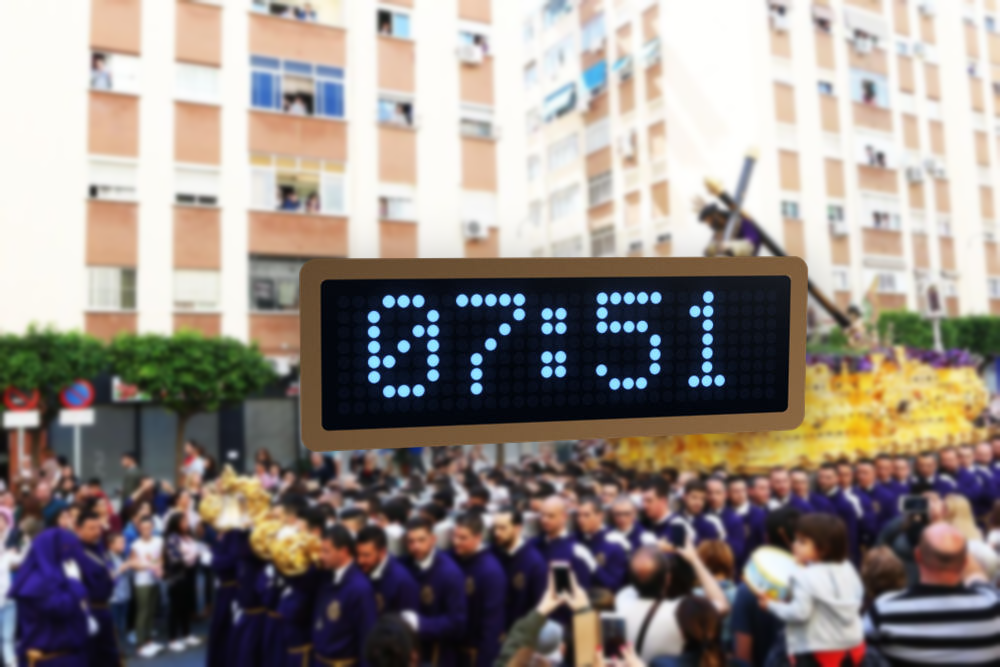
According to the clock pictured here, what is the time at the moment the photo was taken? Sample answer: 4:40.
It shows 7:51
